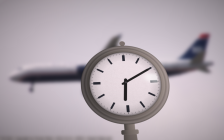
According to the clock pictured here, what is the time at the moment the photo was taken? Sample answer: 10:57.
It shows 6:10
